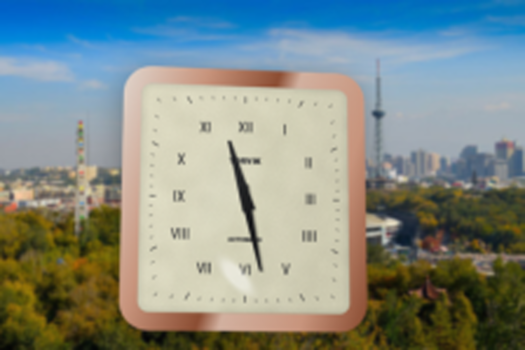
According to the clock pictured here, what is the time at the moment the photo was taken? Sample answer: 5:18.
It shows 11:28
